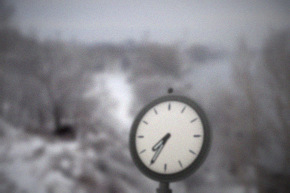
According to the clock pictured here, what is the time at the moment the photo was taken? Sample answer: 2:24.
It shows 7:35
